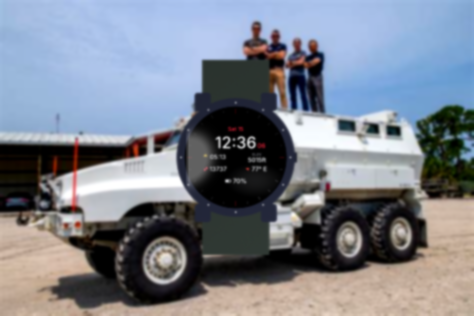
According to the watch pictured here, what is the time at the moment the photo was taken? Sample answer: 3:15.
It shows 12:36
